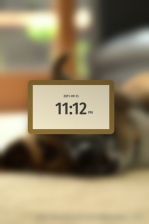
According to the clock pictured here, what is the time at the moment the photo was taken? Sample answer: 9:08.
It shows 11:12
